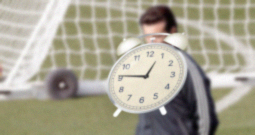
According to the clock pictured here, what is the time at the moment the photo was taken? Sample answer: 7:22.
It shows 12:46
